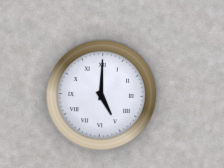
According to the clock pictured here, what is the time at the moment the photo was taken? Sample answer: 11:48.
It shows 5:00
